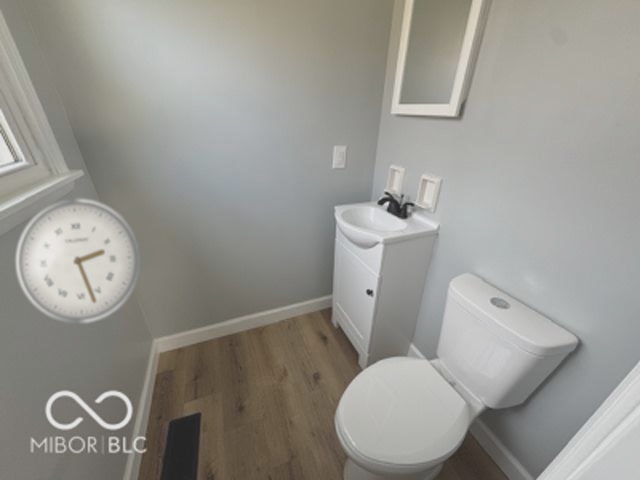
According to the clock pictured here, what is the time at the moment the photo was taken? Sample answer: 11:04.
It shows 2:27
